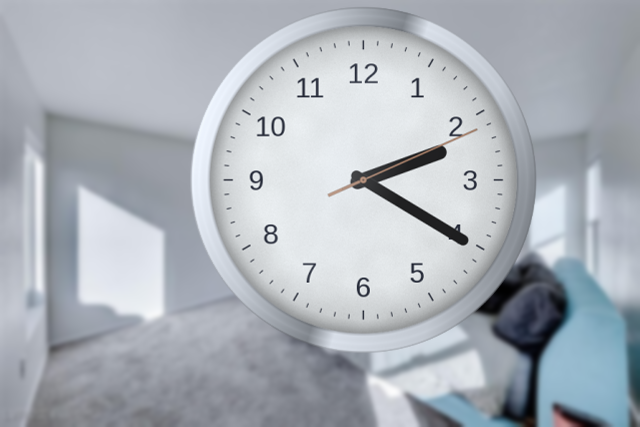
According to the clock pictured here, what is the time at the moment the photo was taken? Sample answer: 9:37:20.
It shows 2:20:11
